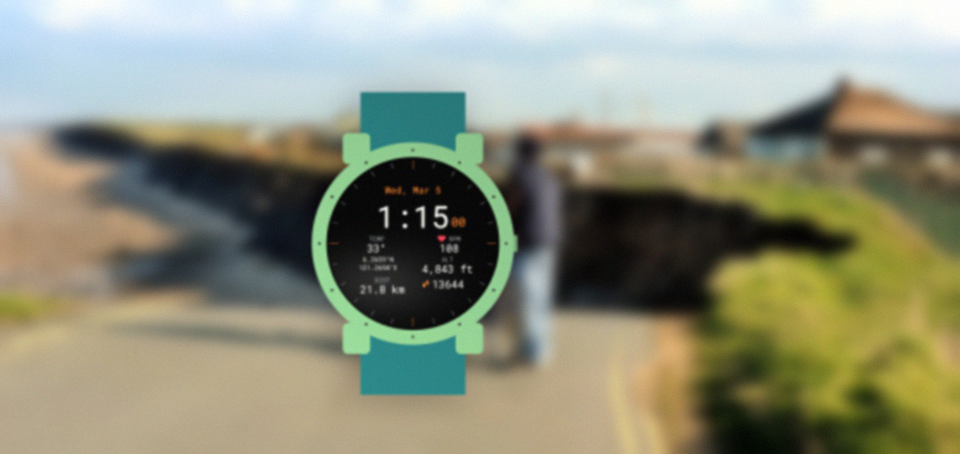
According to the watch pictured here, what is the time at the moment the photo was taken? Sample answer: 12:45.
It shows 1:15
